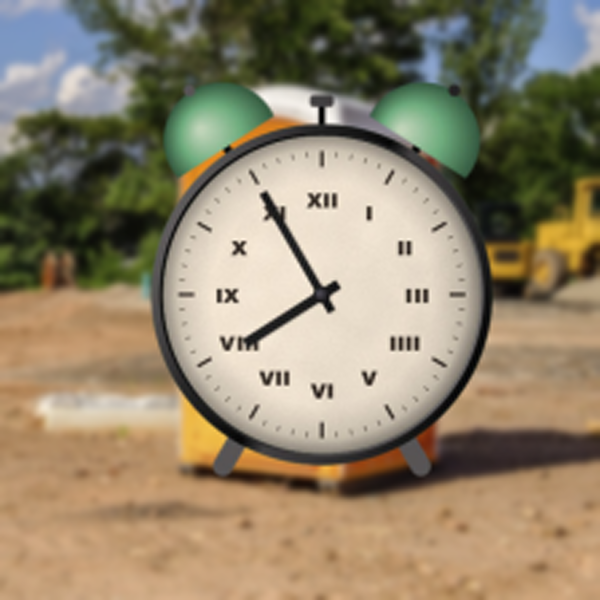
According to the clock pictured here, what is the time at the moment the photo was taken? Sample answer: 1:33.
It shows 7:55
